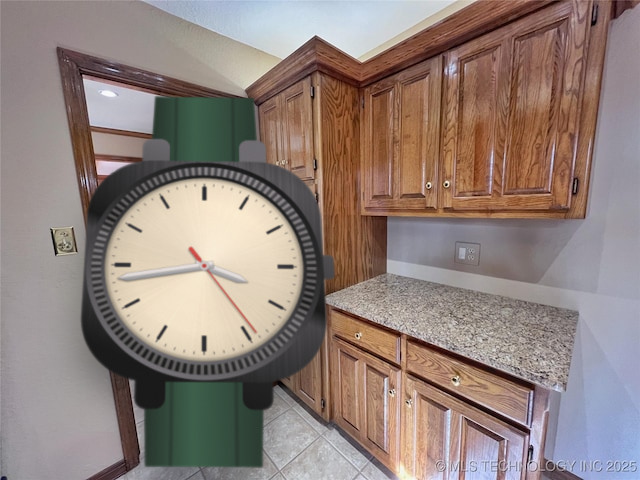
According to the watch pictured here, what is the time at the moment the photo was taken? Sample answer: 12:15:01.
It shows 3:43:24
